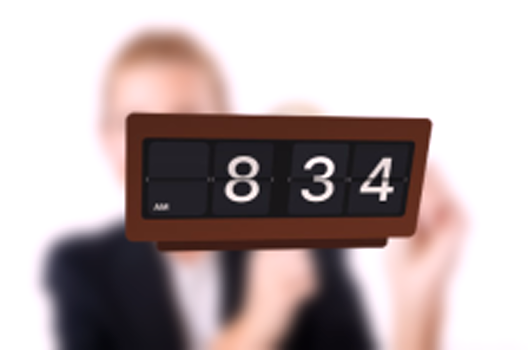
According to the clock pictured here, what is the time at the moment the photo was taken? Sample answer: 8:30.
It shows 8:34
